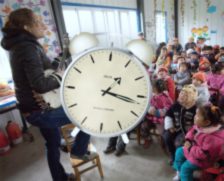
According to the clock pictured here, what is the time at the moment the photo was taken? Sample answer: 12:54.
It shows 1:17
